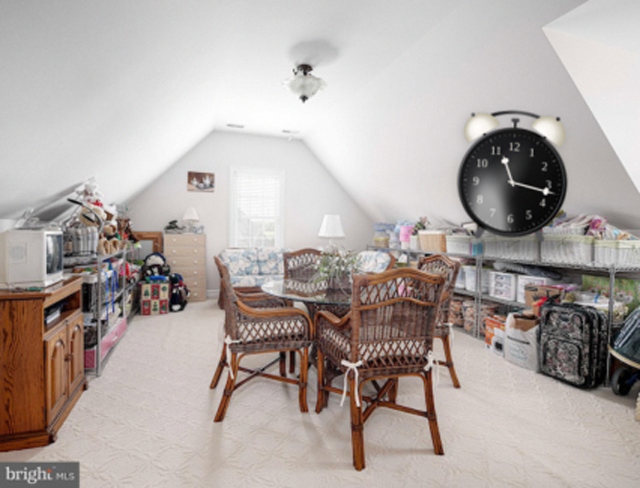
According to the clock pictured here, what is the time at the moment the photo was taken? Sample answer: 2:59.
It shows 11:17
